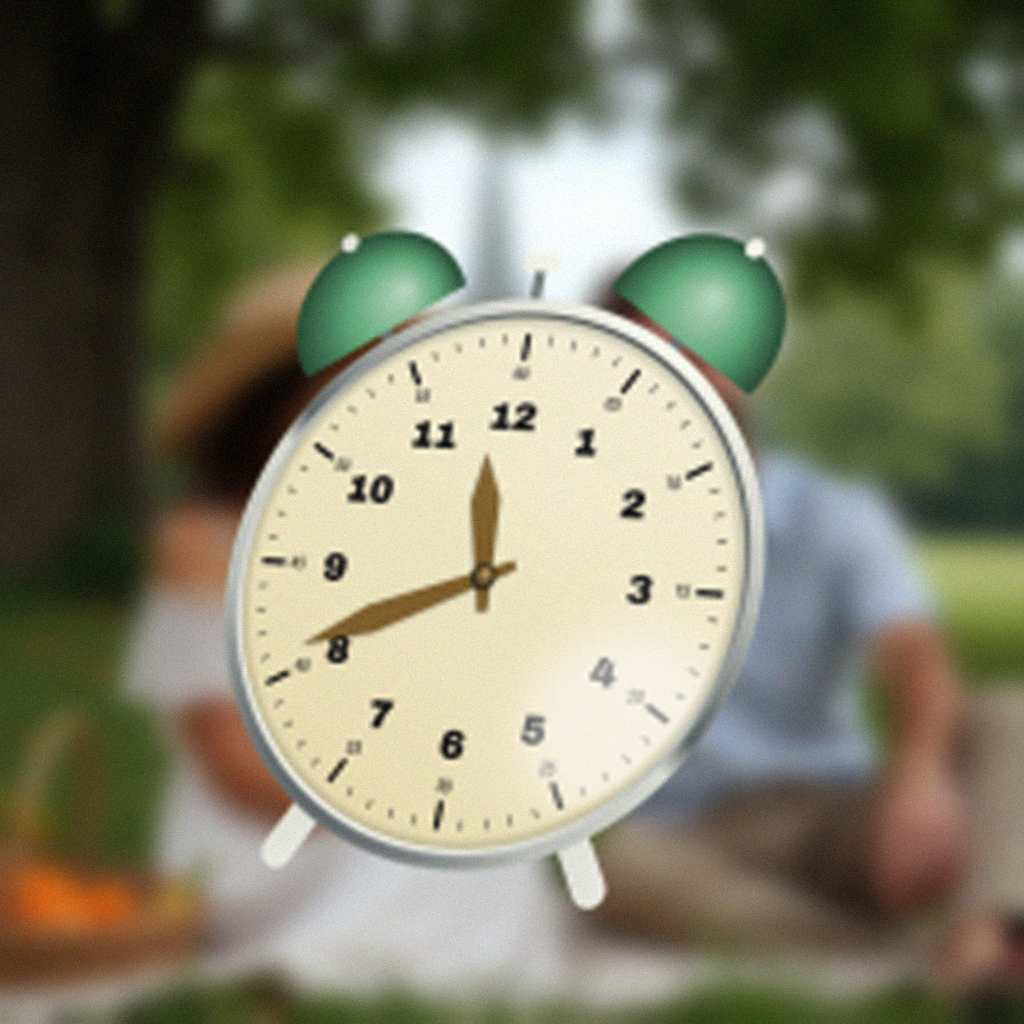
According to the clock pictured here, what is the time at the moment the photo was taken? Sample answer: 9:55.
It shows 11:41
